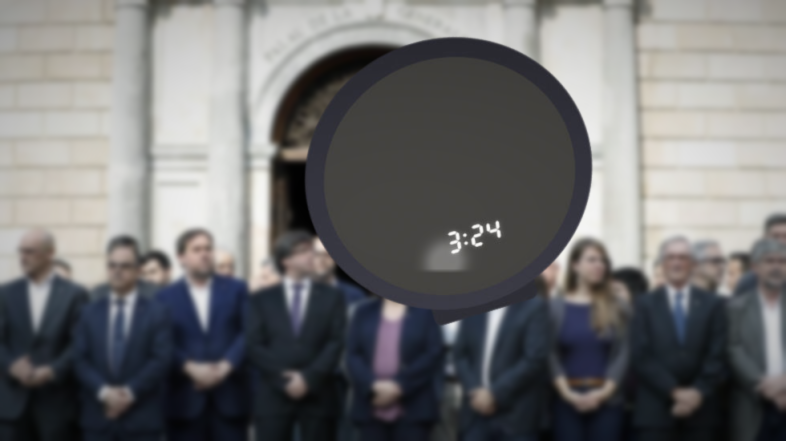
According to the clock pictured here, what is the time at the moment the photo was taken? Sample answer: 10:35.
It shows 3:24
